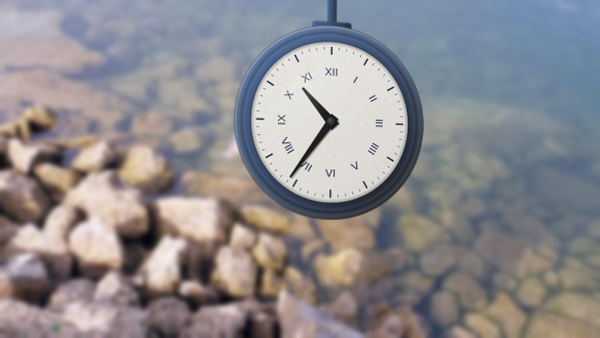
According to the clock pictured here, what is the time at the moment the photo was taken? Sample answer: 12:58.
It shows 10:36
